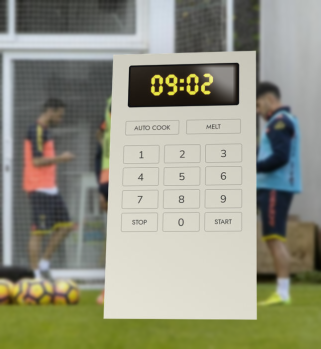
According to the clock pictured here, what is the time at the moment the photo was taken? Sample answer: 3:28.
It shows 9:02
